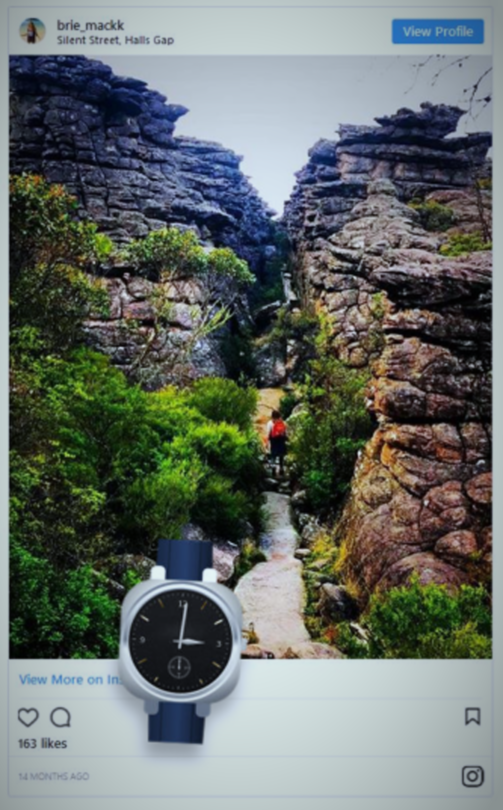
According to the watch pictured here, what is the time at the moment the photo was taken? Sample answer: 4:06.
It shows 3:01
